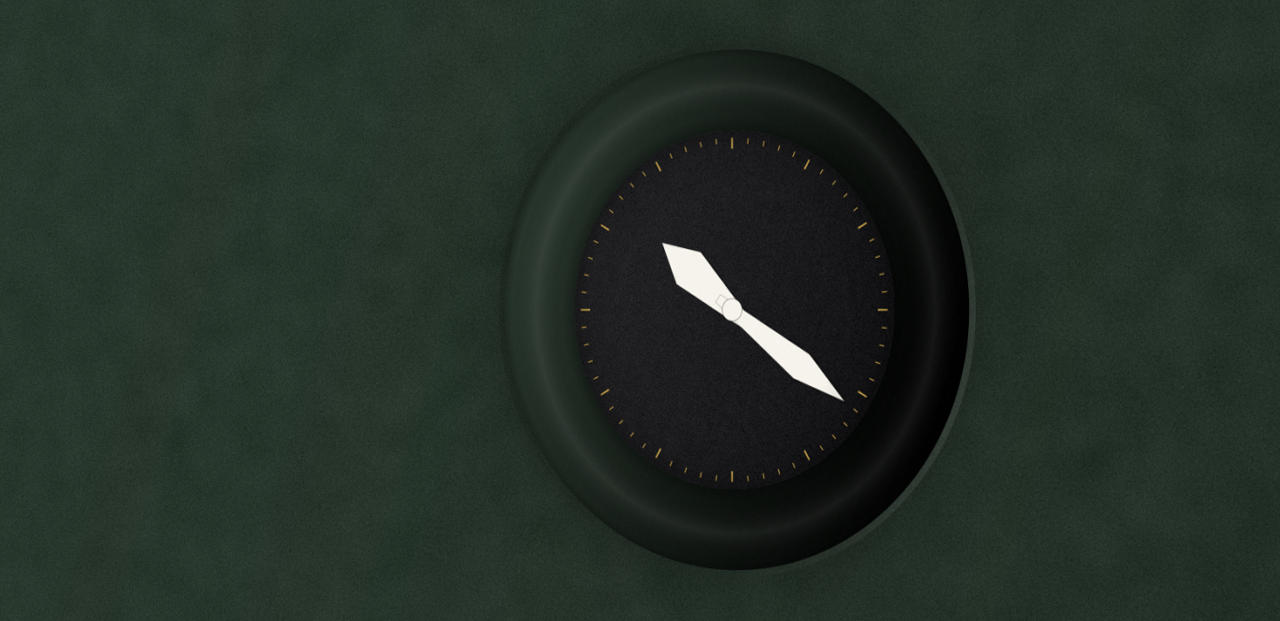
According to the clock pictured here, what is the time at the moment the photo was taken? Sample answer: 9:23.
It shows 10:21
